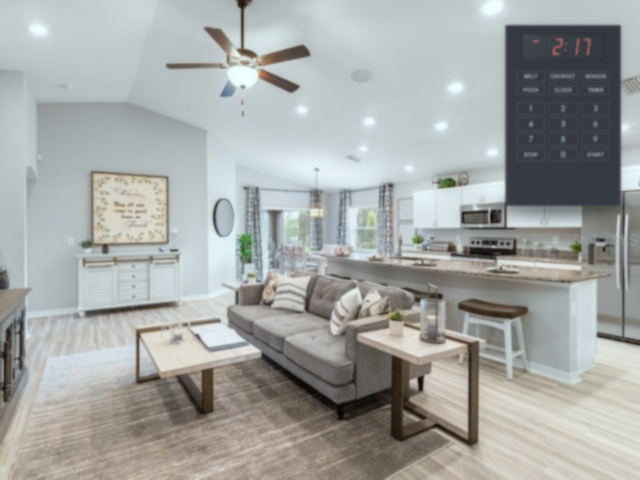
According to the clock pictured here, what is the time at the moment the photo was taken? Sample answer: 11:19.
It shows 2:17
